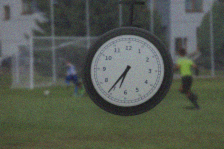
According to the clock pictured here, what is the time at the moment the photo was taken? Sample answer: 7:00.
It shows 6:36
